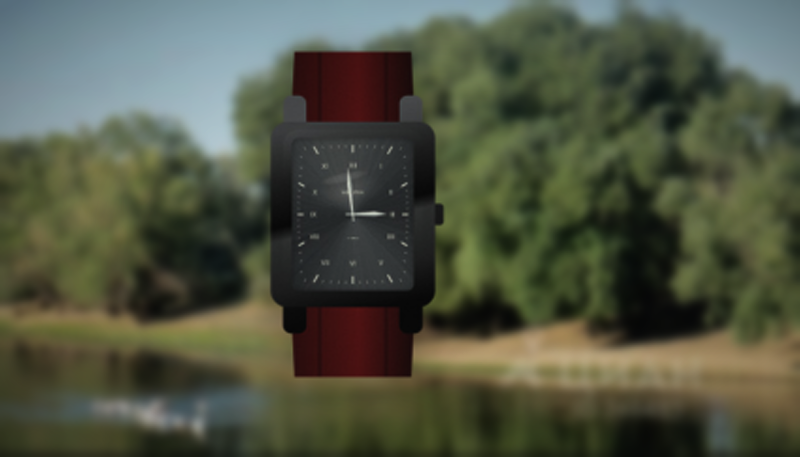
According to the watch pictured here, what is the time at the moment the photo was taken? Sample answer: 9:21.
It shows 2:59
